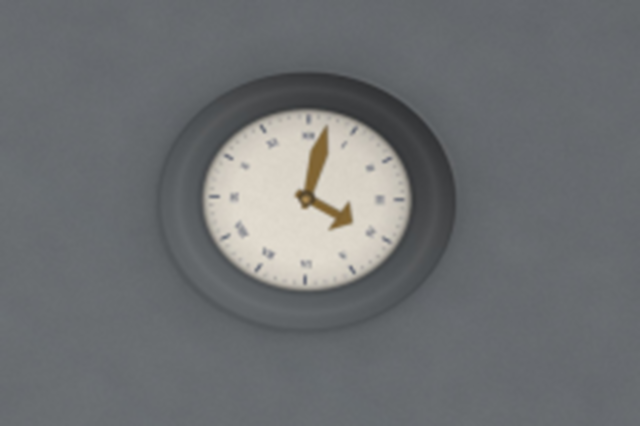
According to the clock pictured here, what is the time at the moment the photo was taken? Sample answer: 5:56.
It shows 4:02
